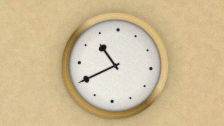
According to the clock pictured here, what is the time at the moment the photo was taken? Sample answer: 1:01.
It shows 10:40
